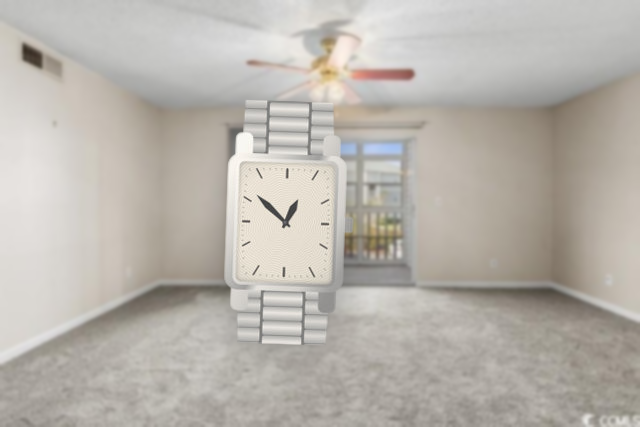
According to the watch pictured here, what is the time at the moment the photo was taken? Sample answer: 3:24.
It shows 12:52
